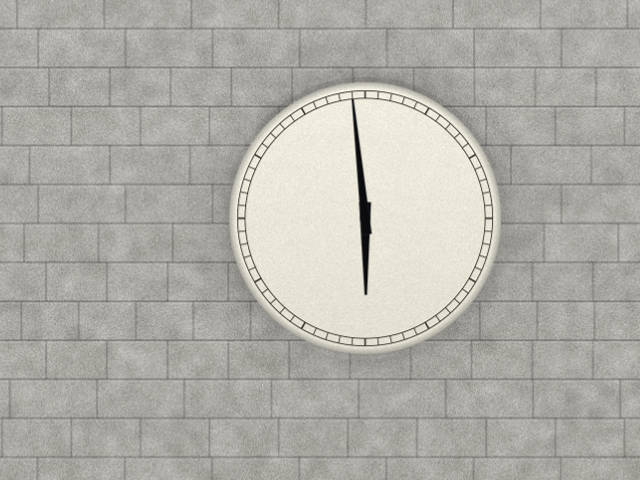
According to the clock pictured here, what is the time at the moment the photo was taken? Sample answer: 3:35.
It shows 5:59
